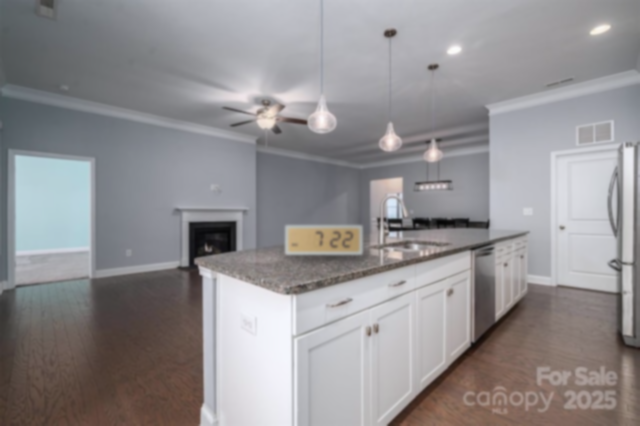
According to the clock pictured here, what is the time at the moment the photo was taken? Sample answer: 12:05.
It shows 7:22
